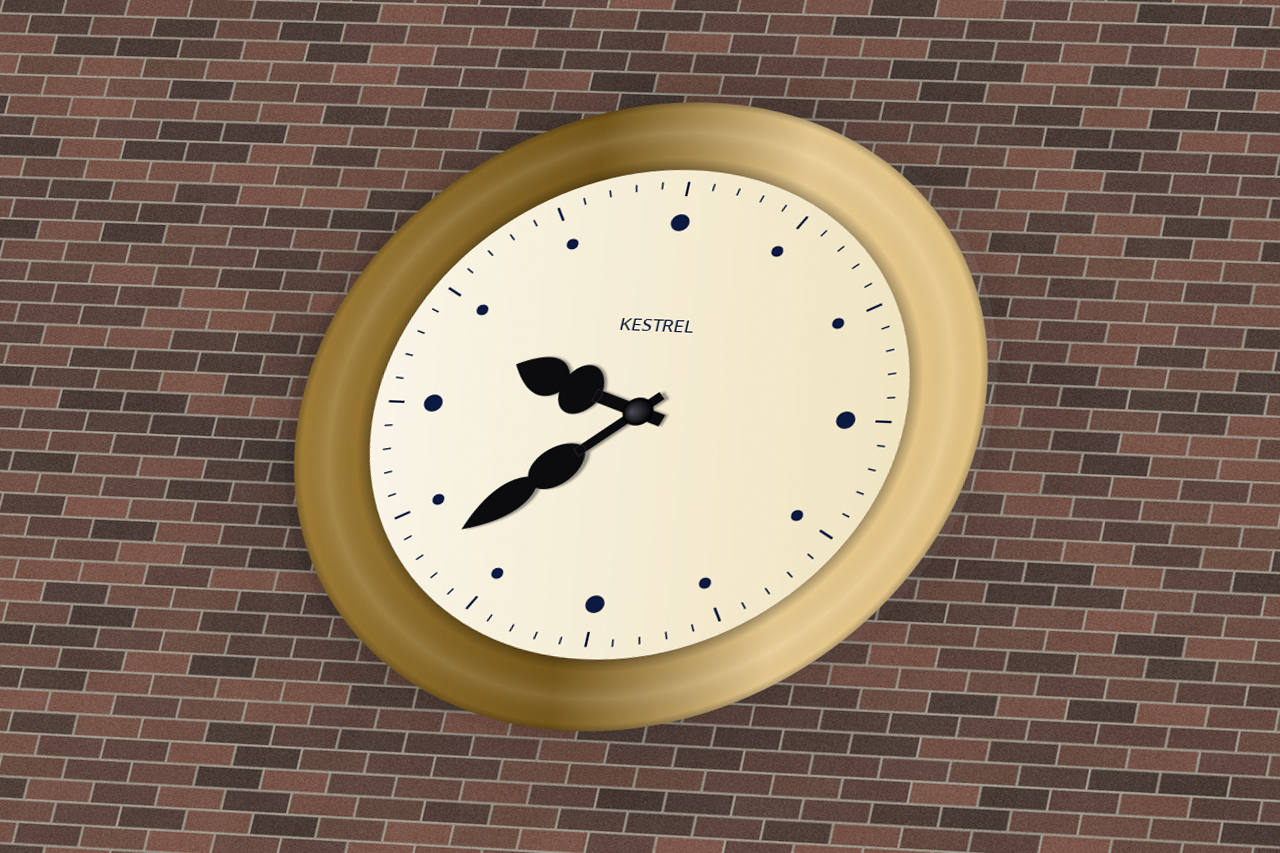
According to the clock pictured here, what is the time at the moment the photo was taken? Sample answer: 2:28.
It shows 9:38
